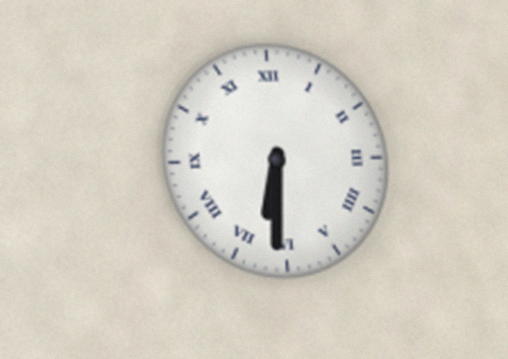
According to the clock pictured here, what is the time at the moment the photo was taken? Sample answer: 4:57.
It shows 6:31
